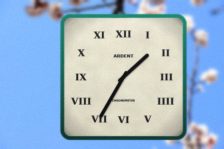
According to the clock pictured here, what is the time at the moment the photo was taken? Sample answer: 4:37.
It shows 1:35
